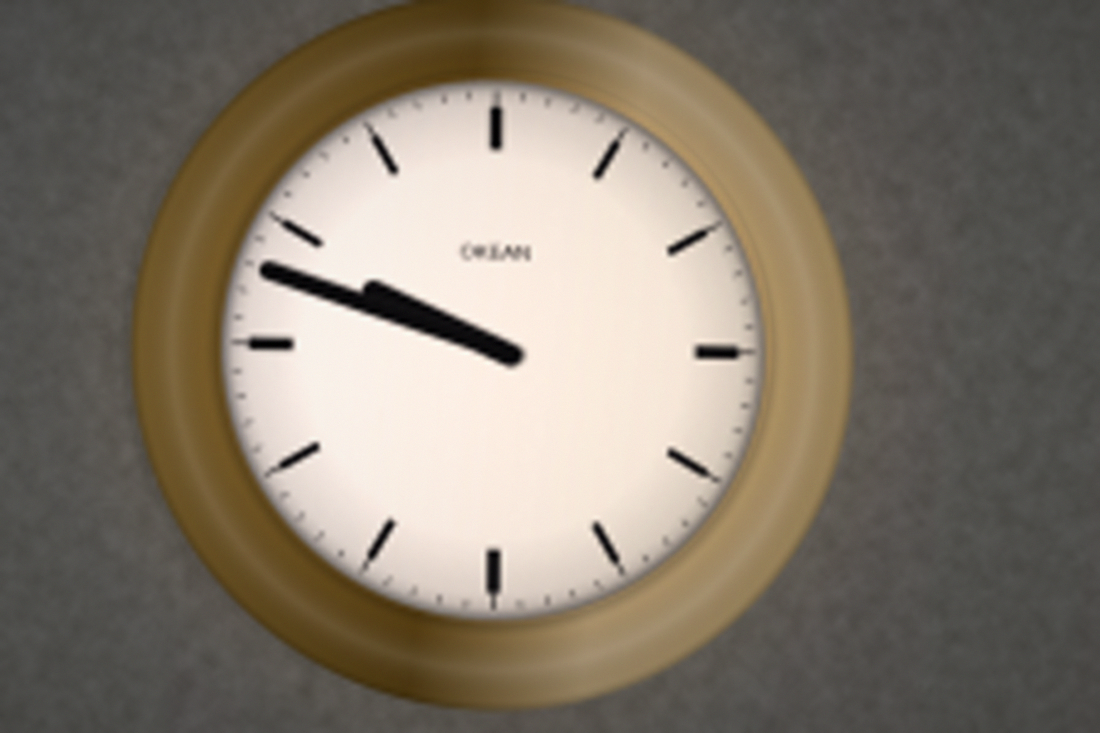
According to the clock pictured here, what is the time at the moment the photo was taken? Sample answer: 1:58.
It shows 9:48
